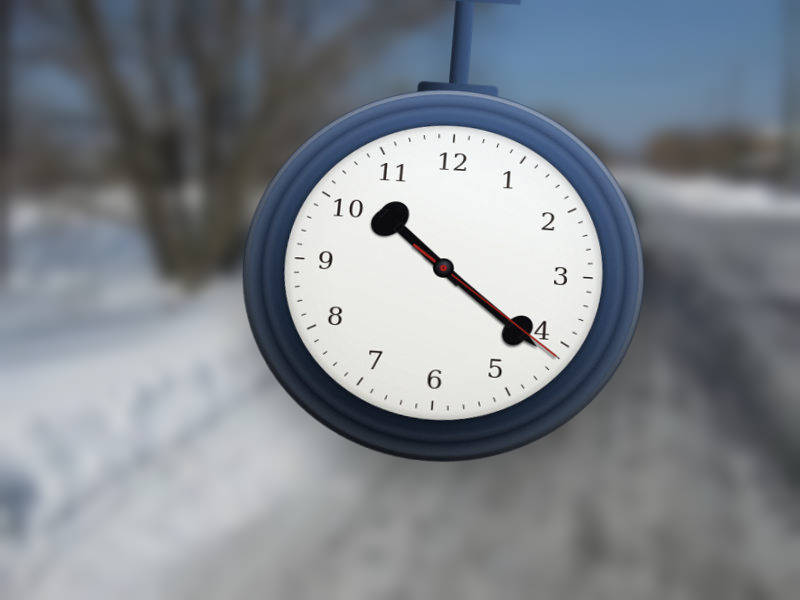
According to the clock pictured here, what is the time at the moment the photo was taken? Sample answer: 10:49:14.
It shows 10:21:21
